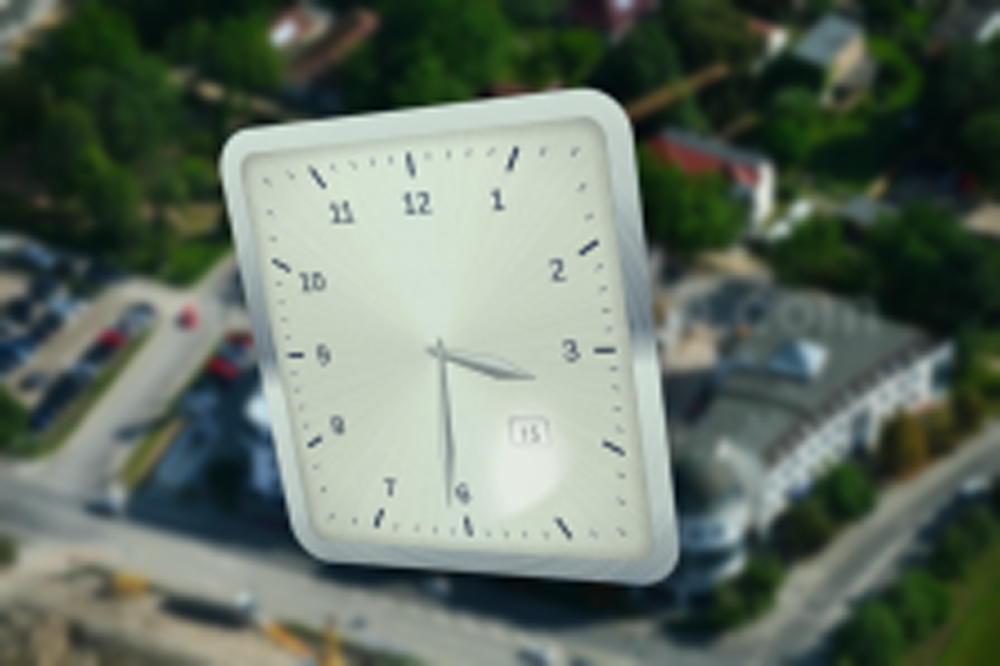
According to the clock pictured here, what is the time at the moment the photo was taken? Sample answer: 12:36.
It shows 3:31
